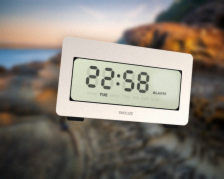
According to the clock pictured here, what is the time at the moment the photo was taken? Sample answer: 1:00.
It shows 22:58
